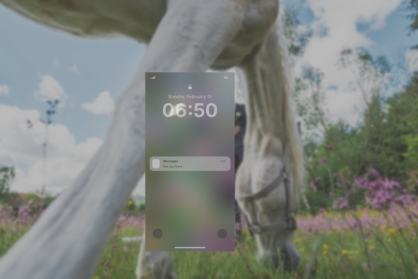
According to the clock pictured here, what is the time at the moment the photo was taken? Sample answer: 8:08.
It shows 6:50
